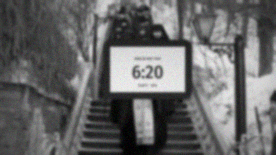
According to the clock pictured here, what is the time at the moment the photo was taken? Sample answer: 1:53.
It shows 6:20
